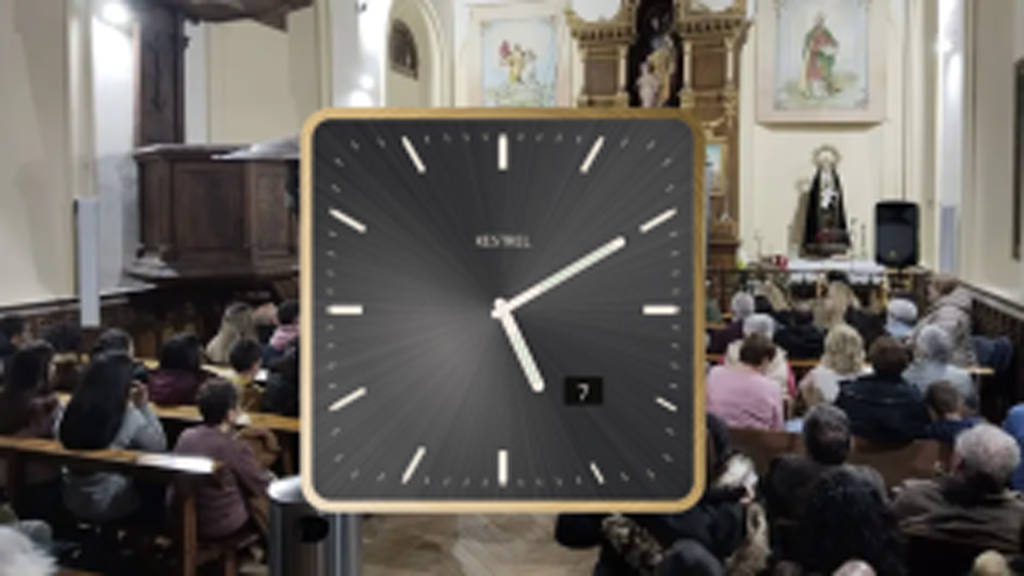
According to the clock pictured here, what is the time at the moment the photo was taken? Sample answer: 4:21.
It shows 5:10
